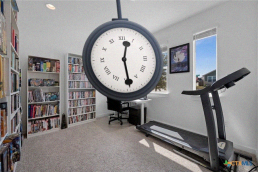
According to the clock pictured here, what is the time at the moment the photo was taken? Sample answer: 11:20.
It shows 12:29
